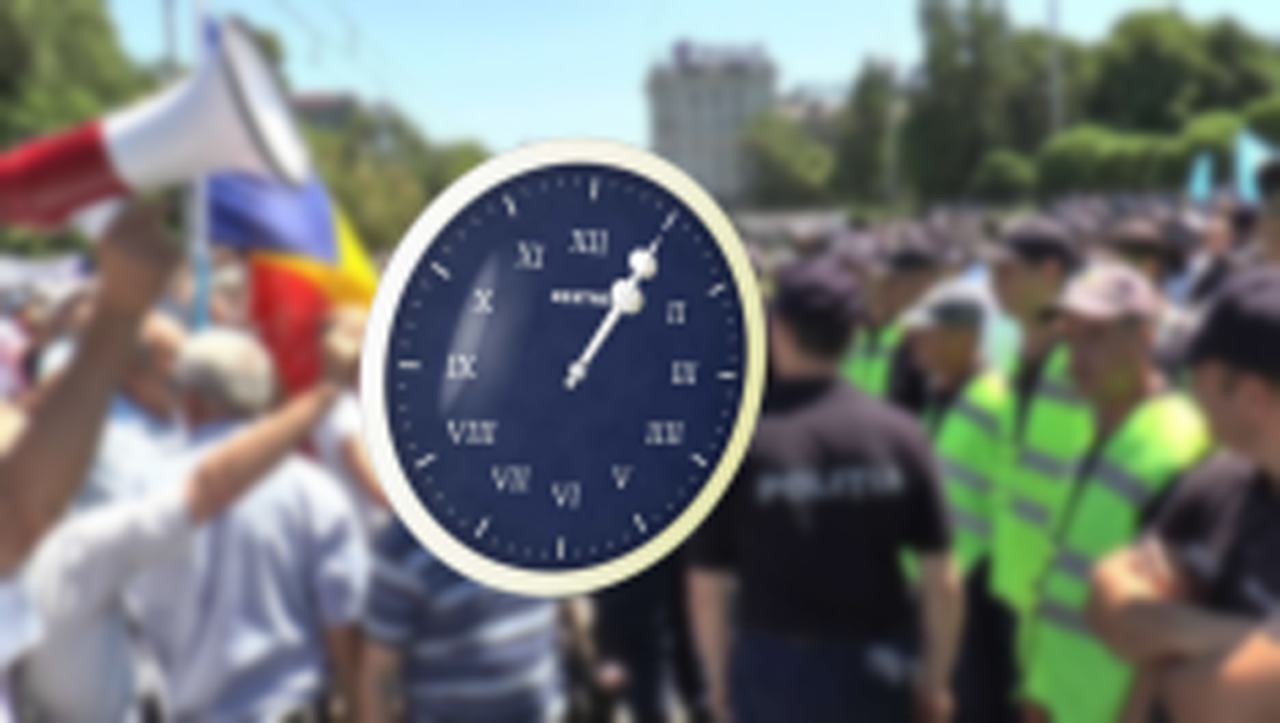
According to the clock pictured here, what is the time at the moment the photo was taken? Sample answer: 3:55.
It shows 1:05
